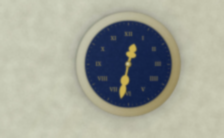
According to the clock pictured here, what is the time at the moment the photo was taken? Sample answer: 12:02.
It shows 12:32
